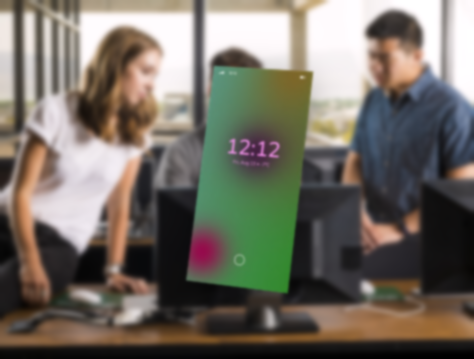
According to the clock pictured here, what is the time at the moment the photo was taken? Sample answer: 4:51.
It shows 12:12
